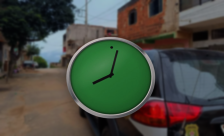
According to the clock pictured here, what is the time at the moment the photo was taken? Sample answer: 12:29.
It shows 8:02
